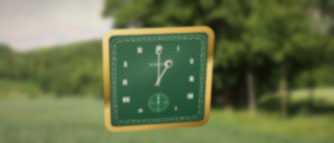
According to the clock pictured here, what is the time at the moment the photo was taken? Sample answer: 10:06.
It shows 1:00
